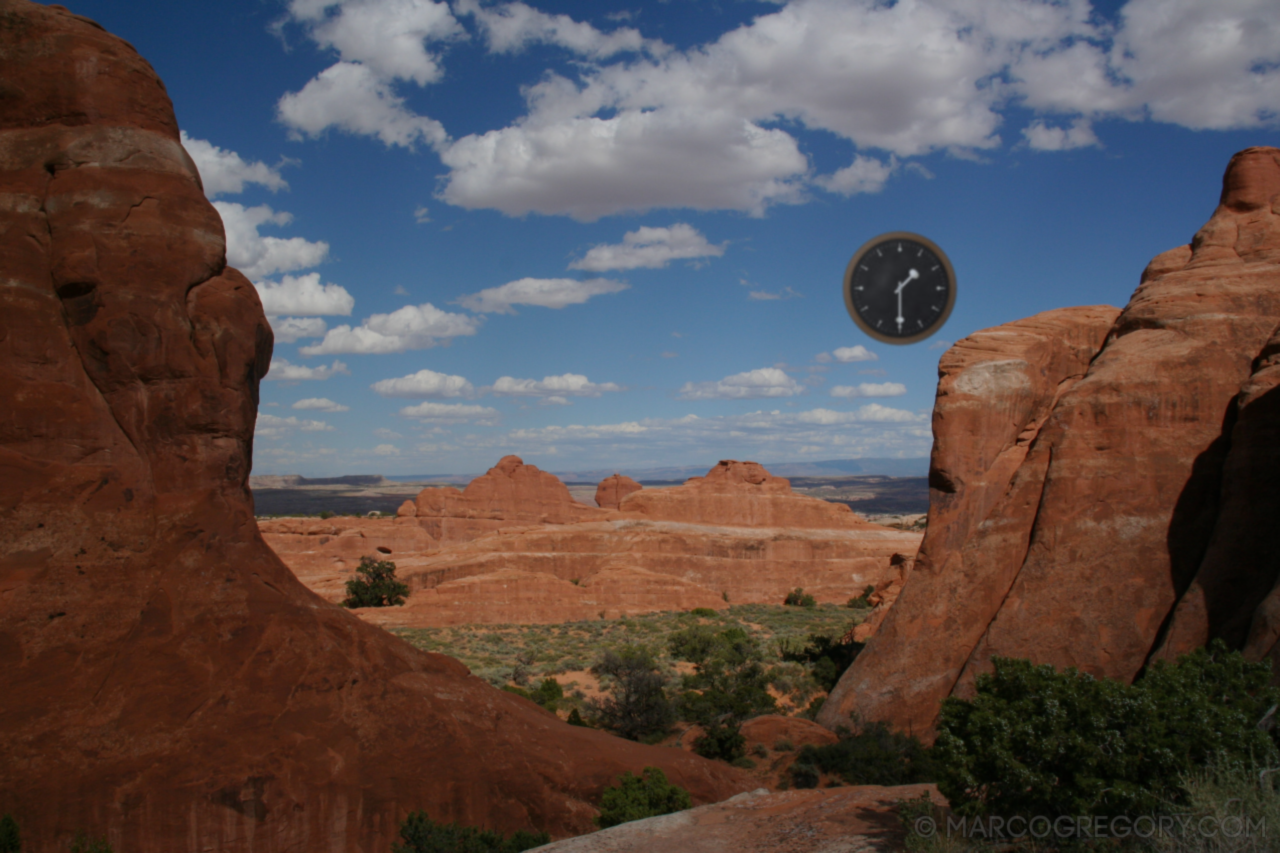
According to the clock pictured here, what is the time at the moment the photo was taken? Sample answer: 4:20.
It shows 1:30
